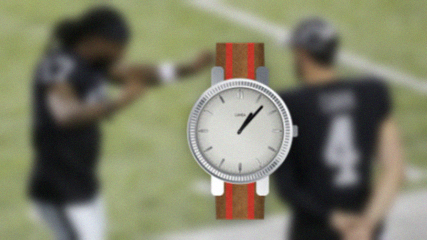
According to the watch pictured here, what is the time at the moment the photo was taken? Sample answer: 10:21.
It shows 1:07
